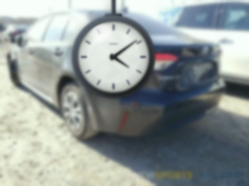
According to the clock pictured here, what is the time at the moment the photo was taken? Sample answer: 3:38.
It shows 4:09
